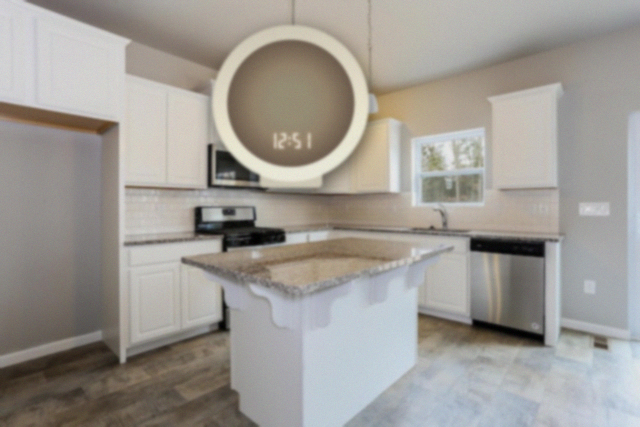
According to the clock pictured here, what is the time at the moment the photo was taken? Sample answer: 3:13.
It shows 12:51
